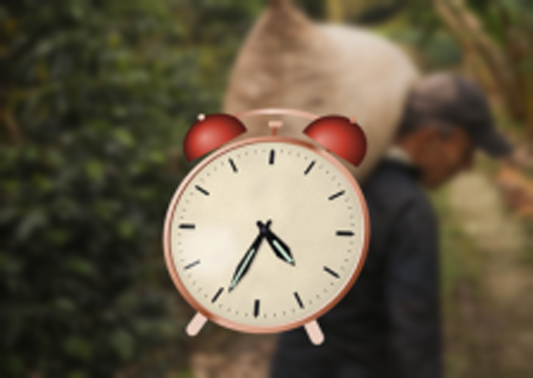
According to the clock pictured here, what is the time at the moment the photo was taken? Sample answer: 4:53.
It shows 4:34
